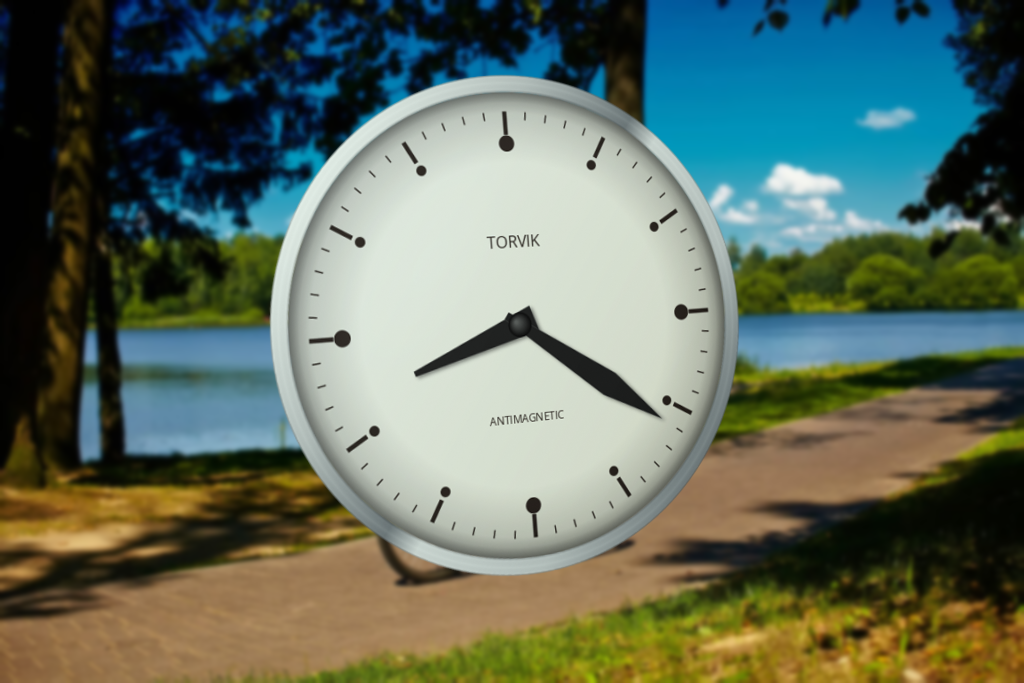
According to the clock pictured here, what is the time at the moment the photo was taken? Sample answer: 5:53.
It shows 8:21
